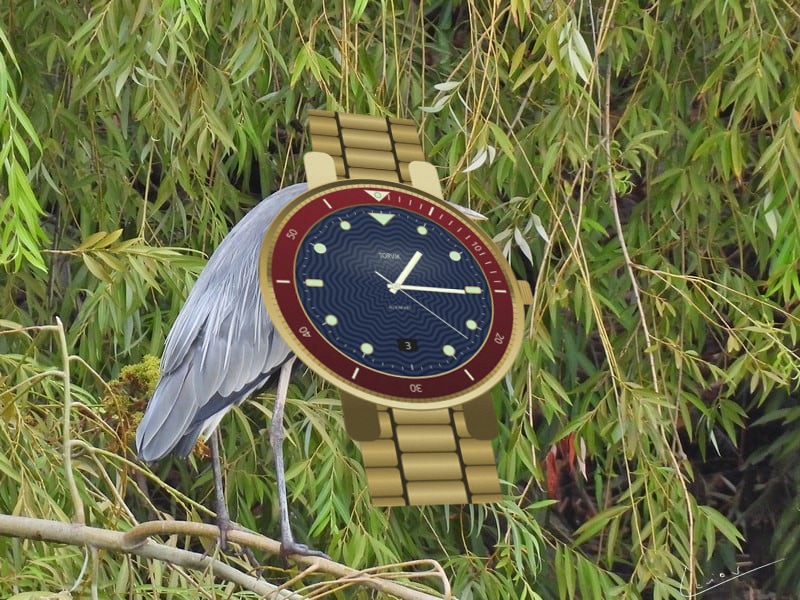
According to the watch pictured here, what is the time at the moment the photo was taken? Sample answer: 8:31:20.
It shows 1:15:22
